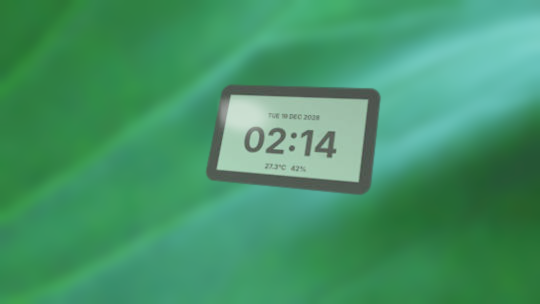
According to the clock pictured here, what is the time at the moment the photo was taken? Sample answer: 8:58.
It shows 2:14
